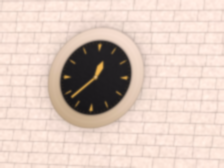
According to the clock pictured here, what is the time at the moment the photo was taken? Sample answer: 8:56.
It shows 12:38
